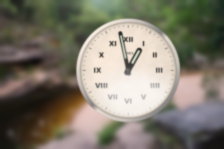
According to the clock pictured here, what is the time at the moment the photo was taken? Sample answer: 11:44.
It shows 12:58
